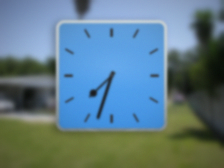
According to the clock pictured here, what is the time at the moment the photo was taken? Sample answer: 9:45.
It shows 7:33
